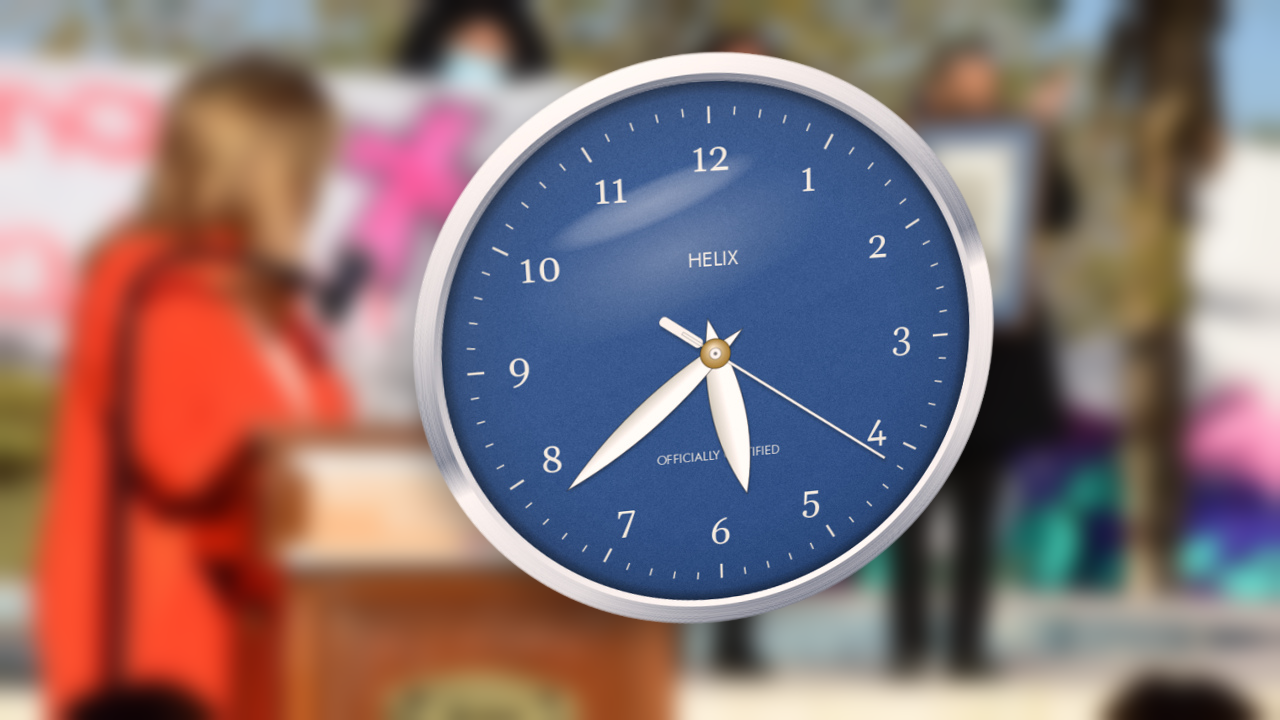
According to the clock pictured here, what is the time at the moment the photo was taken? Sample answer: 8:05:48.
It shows 5:38:21
